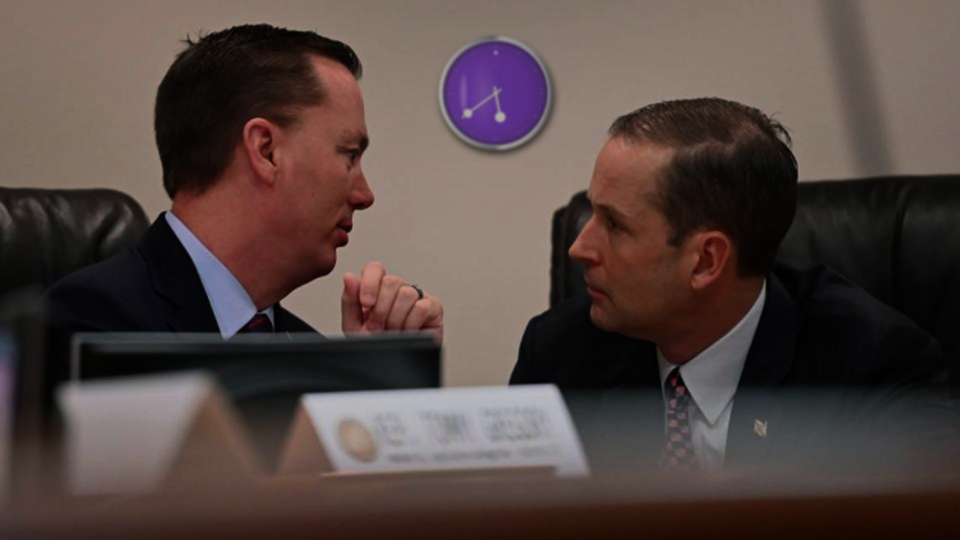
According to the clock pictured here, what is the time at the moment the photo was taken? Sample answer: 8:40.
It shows 5:39
